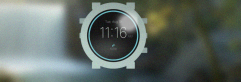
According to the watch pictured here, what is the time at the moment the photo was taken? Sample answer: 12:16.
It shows 11:16
